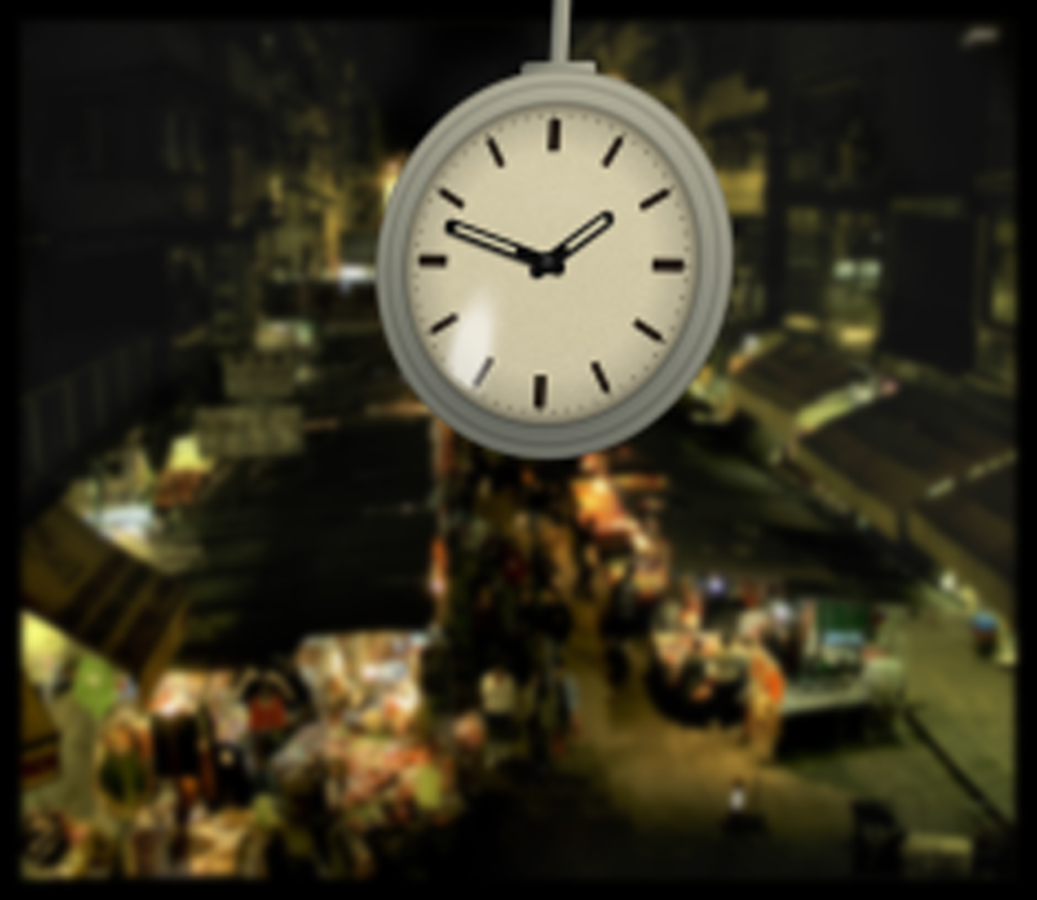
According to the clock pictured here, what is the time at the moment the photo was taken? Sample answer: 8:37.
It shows 1:48
